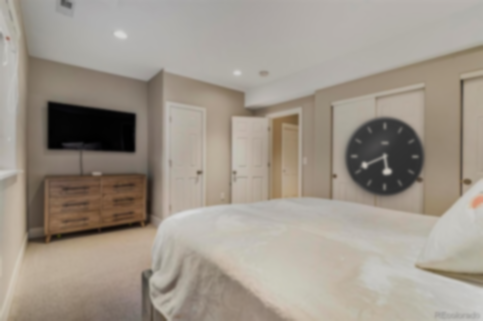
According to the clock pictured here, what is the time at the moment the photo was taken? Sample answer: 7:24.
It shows 5:41
